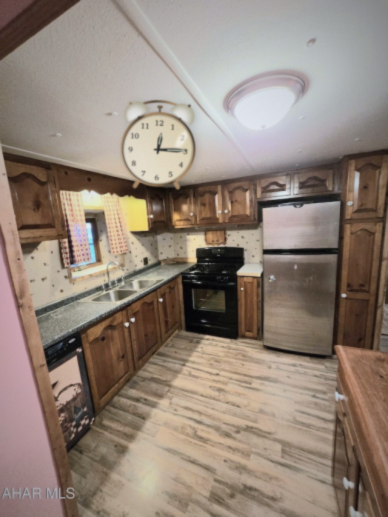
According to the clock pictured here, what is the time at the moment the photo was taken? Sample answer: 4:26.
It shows 12:15
